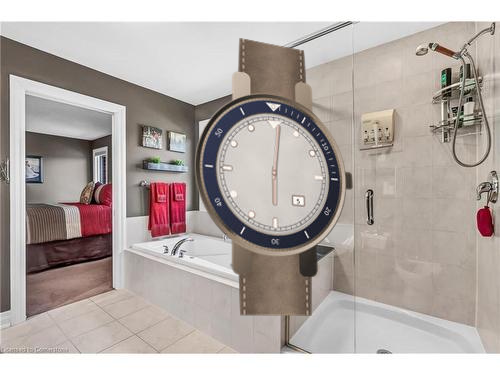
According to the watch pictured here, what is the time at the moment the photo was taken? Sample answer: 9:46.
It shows 6:01
